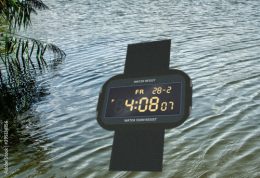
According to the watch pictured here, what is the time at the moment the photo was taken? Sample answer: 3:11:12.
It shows 4:08:07
